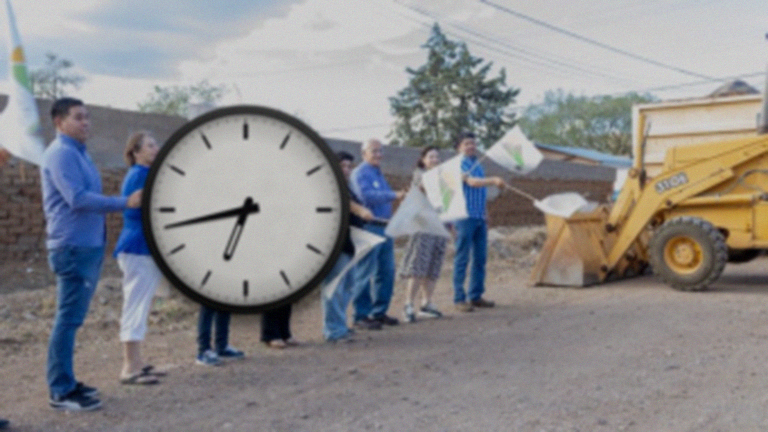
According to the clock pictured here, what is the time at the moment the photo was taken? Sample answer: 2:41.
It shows 6:43
